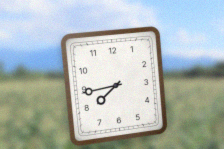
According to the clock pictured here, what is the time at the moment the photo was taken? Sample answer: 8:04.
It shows 7:44
